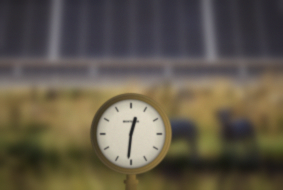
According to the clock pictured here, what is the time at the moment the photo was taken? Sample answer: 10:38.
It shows 12:31
